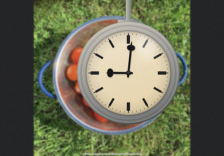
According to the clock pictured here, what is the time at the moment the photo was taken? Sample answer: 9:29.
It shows 9:01
